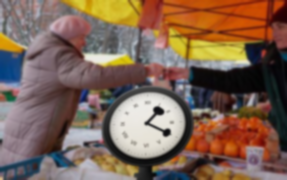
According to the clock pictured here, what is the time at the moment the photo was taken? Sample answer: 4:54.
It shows 1:20
